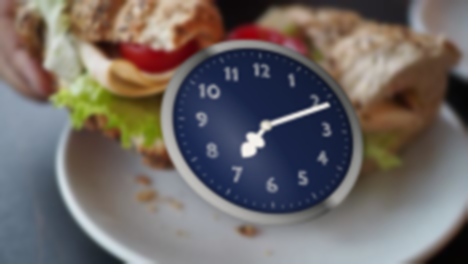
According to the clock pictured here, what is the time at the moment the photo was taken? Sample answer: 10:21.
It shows 7:11
